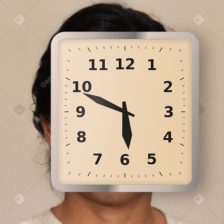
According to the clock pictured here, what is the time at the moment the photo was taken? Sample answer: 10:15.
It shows 5:49
